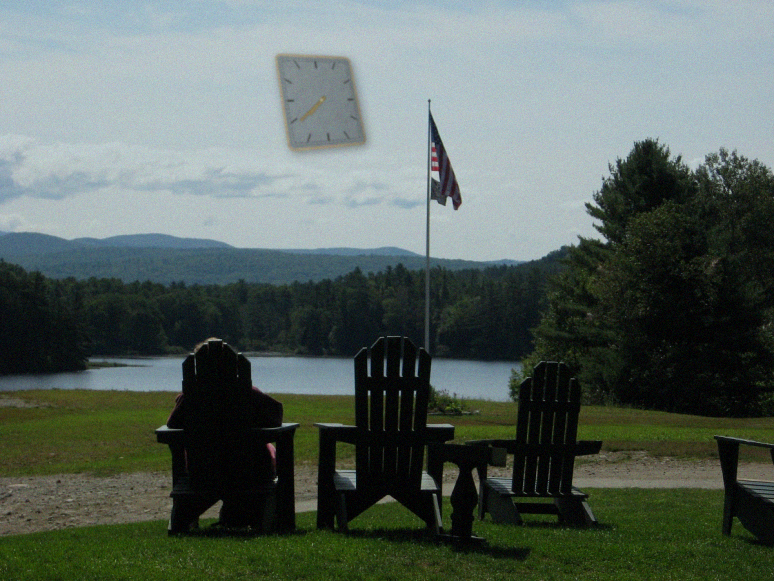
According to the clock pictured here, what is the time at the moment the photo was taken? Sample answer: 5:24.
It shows 7:39
